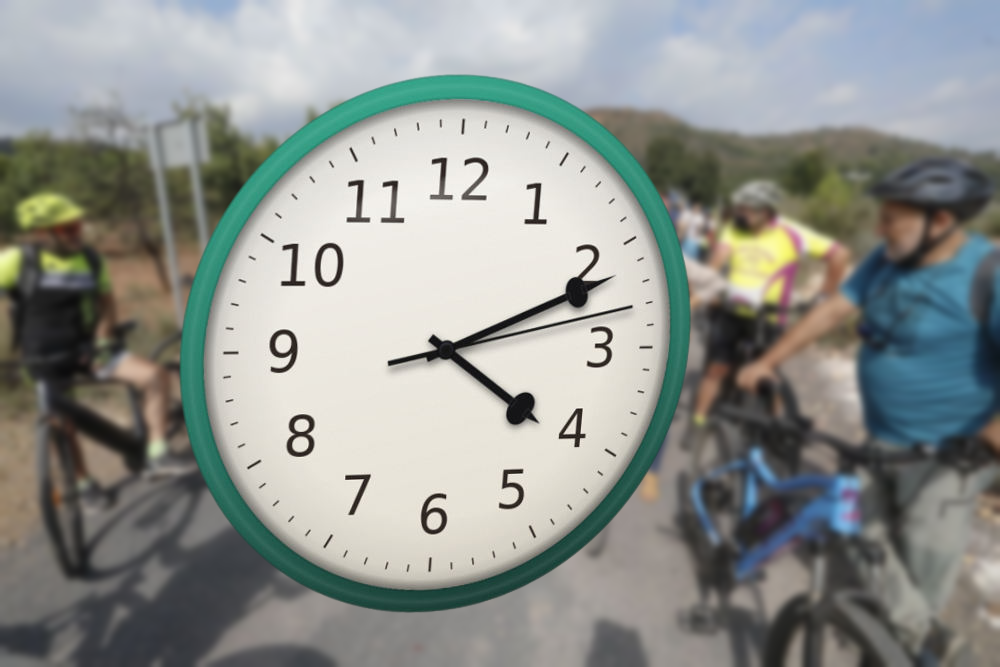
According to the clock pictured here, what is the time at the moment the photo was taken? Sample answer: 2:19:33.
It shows 4:11:13
